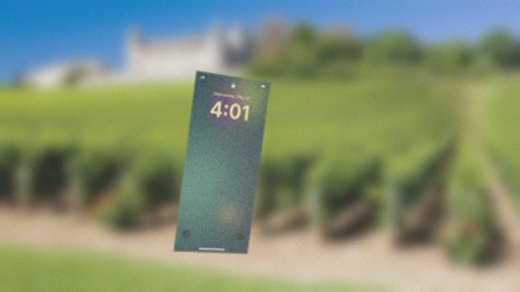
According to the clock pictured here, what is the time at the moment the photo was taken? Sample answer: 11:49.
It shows 4:01
